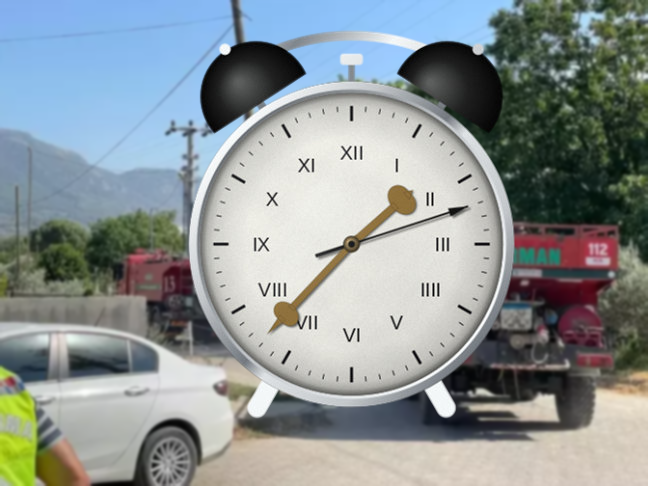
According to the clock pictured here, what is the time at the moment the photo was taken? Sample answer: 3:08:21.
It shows 1:37:12
